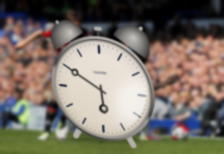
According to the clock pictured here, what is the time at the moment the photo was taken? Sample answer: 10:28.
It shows 5:50
